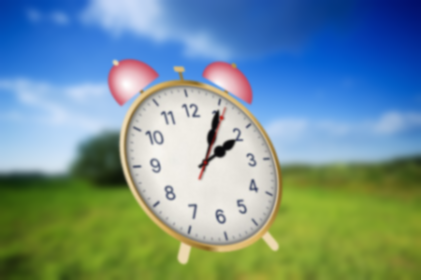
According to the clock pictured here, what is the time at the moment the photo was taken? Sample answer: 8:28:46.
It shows 2:05:06
